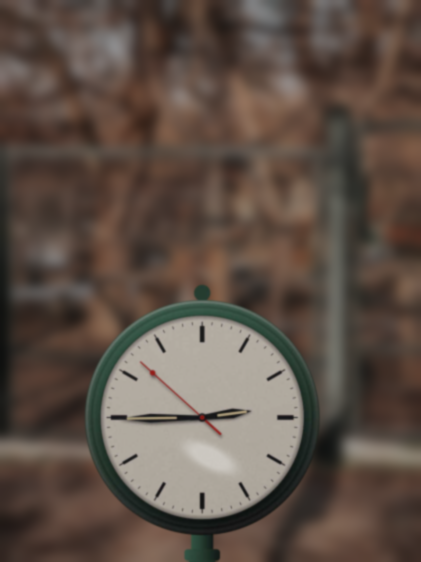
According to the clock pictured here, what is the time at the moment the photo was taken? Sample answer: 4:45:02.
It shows 2:44:52
